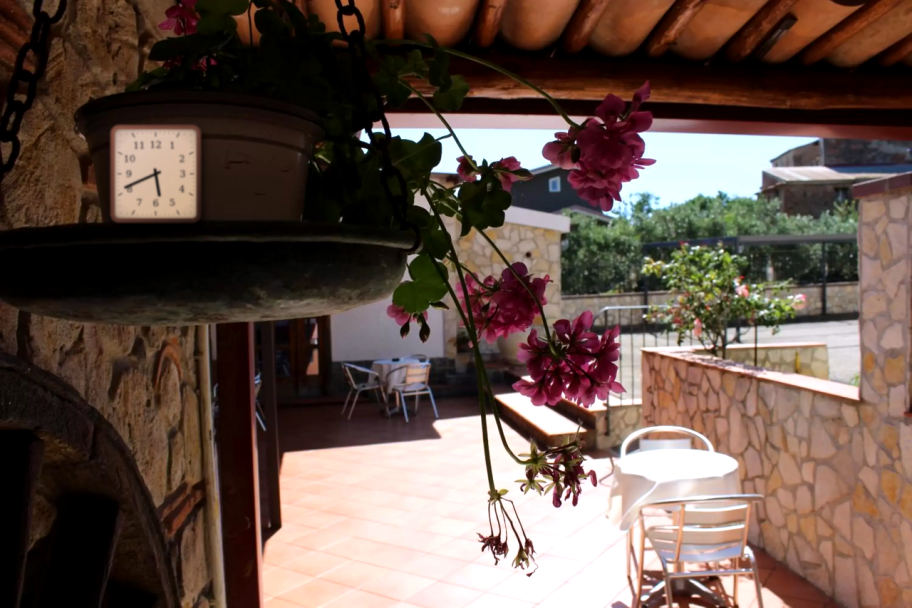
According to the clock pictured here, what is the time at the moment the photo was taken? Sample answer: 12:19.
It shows 5:41
